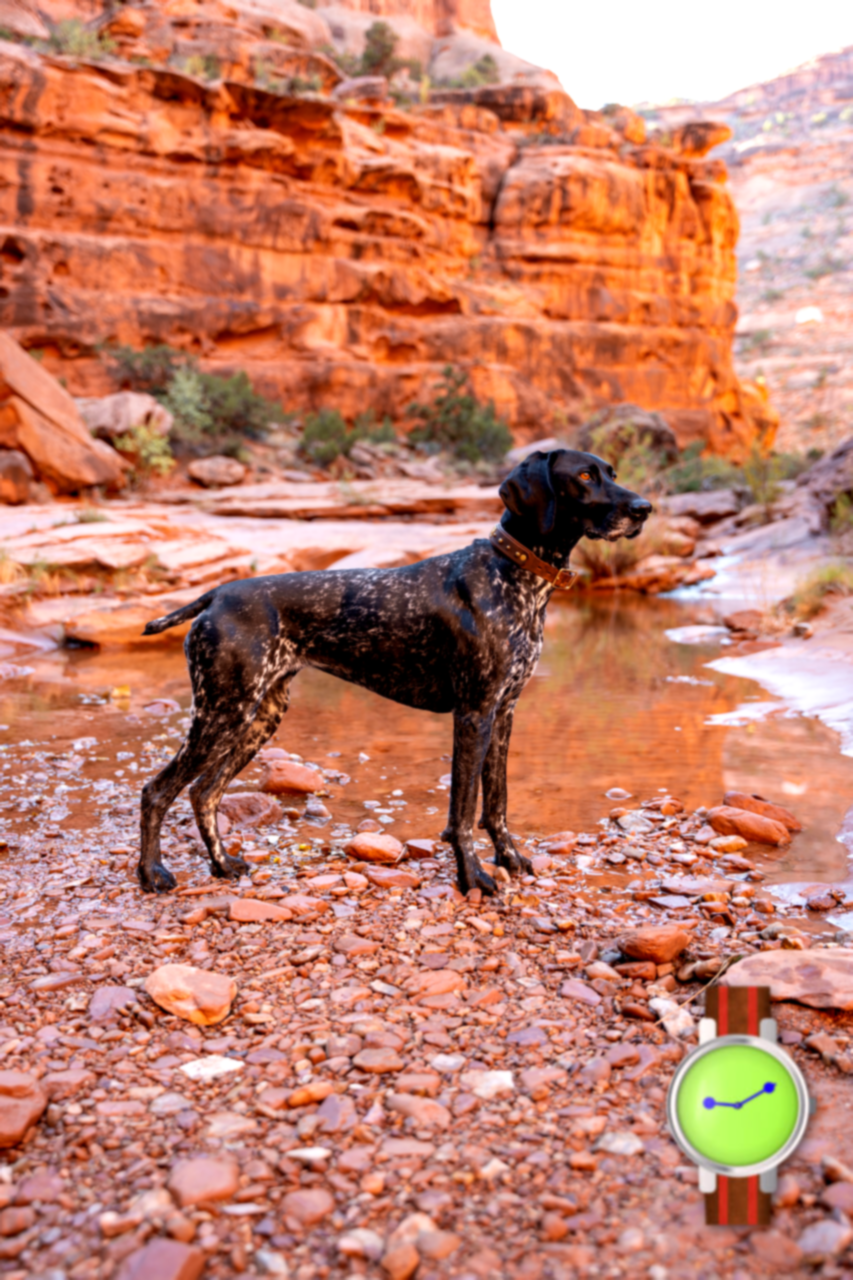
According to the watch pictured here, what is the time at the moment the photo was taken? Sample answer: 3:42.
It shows 9:10
